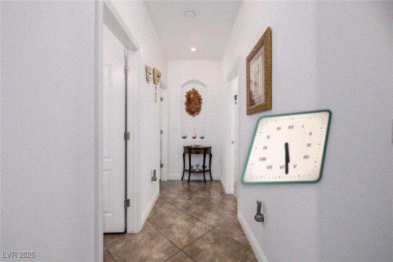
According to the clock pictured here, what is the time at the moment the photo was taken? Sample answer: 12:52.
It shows 5:28
